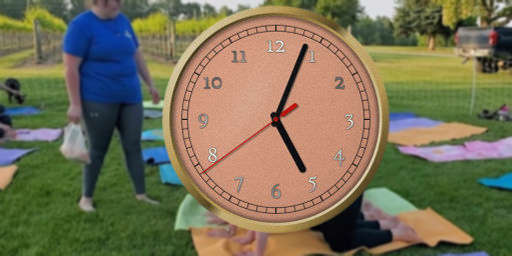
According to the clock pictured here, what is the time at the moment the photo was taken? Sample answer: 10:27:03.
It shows 5:03:39
